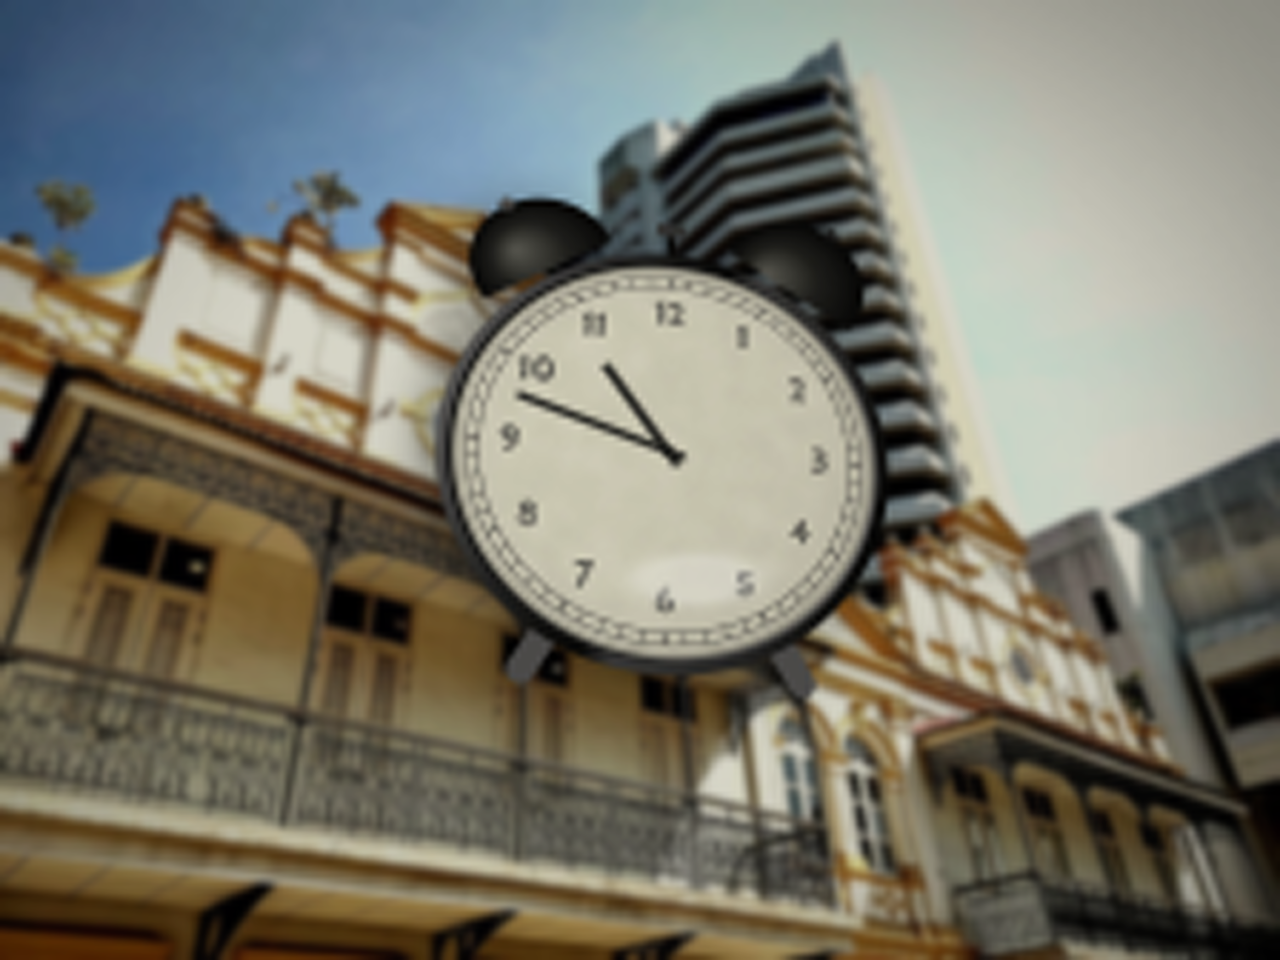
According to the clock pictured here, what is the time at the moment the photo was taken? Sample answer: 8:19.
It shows 10:48
